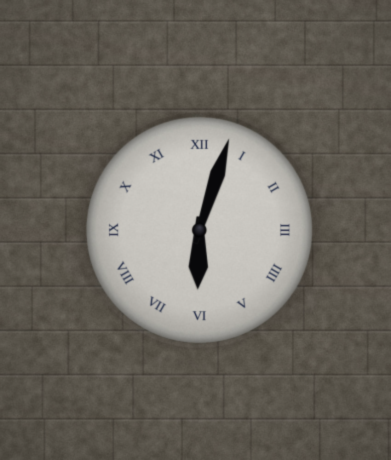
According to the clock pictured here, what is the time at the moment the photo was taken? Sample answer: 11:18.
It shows 6:03
